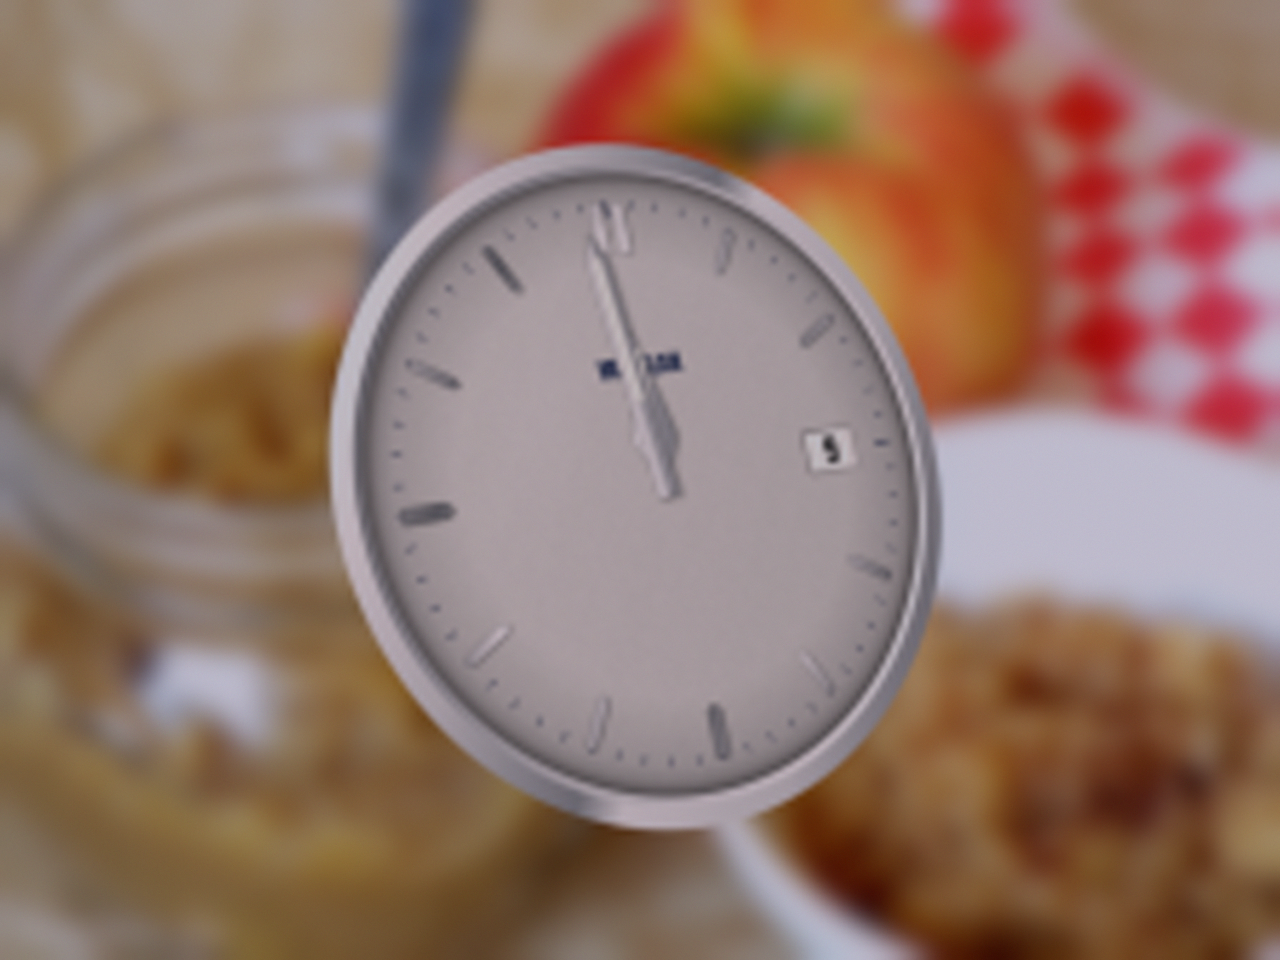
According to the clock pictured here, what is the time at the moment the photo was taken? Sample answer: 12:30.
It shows 11:59
